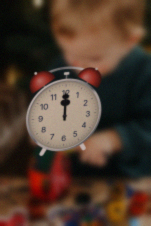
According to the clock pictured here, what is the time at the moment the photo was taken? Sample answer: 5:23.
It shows 12:00
